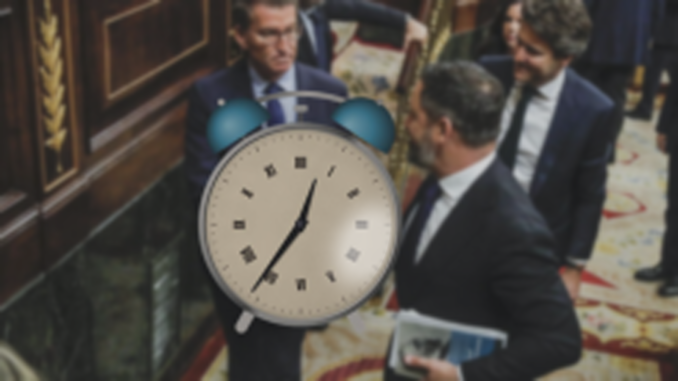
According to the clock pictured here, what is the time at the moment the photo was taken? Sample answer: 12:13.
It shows 12:36
